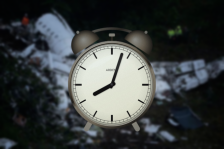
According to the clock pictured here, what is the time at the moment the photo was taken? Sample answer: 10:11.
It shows 8:03
